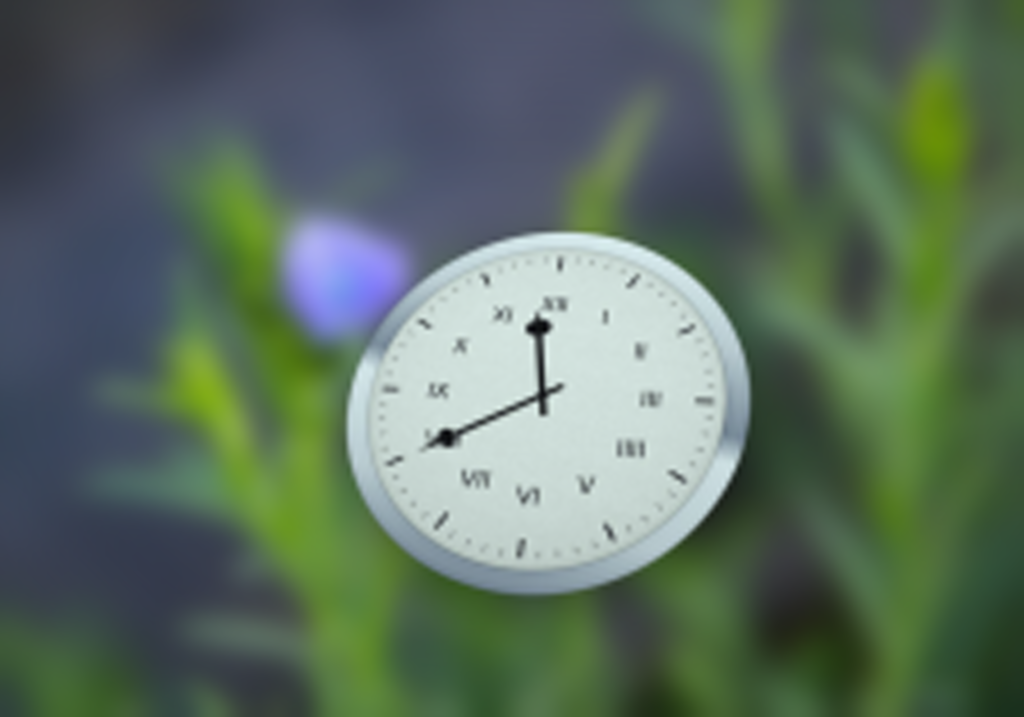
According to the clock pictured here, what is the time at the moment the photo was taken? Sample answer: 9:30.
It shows 11:40
